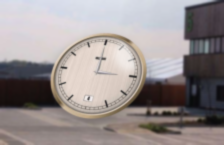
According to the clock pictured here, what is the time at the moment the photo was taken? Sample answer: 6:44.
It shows 3:00
